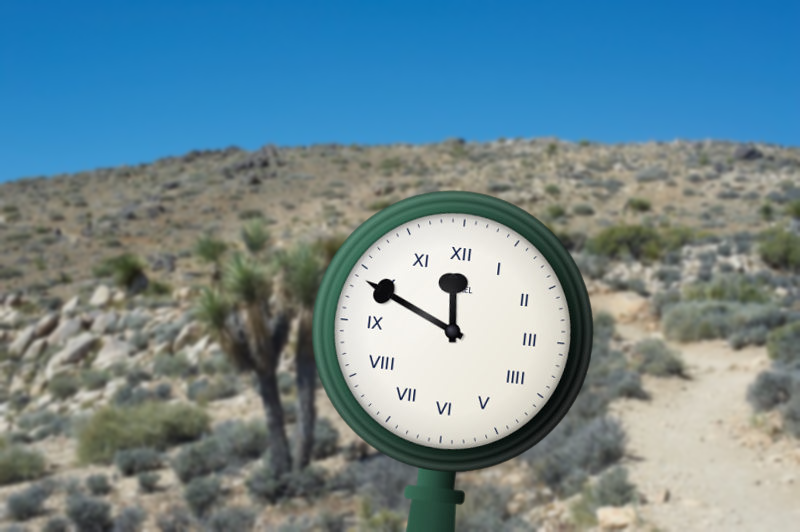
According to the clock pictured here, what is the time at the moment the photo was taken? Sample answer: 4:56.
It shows 11:49
